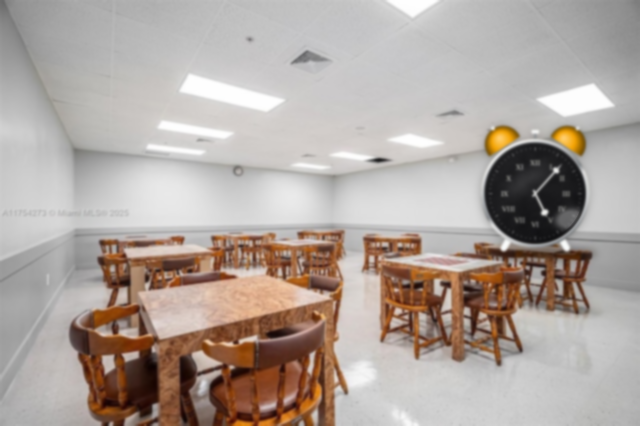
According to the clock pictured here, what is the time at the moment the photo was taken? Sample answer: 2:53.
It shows 5:07
